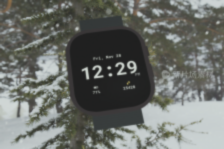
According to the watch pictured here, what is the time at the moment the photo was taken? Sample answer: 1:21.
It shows 12:29
